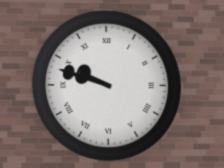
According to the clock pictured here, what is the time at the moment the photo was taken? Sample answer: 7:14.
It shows 9:48
